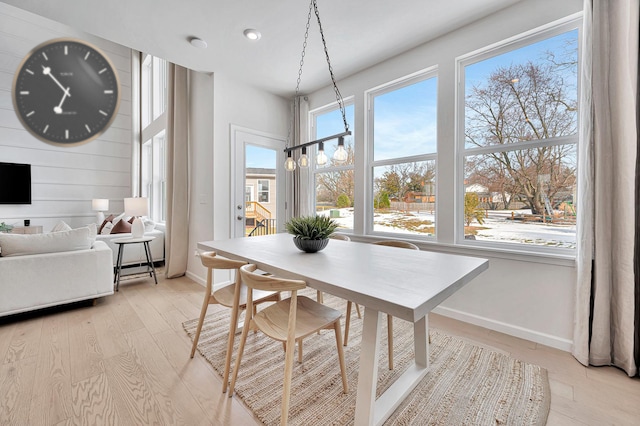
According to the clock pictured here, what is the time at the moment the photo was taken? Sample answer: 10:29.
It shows 6:53
